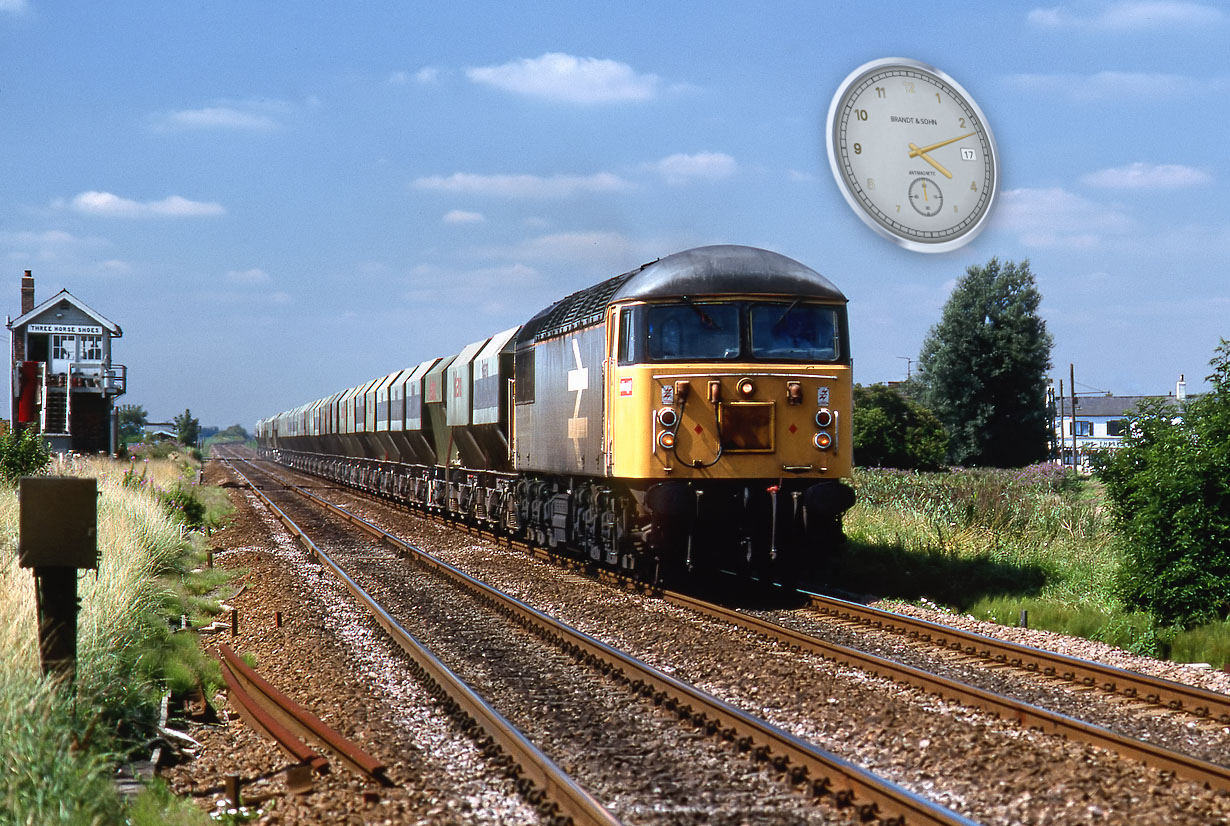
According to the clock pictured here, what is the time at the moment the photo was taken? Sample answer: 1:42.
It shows 4:12
